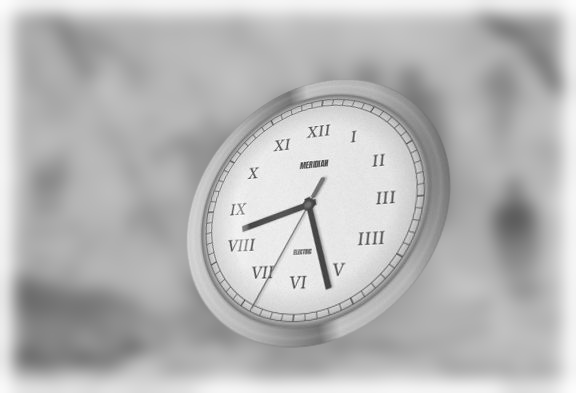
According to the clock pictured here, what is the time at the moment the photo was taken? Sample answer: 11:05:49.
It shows 8:26:34
